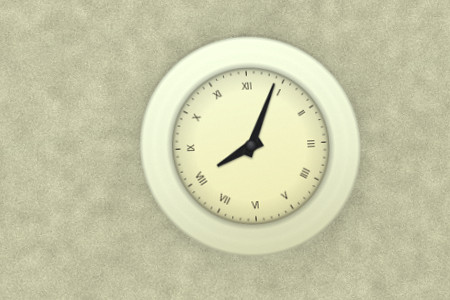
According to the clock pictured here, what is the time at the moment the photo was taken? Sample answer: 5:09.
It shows 8:04
